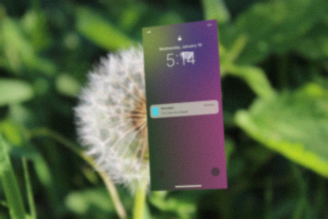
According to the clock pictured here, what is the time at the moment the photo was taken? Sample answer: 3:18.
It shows 5:14
